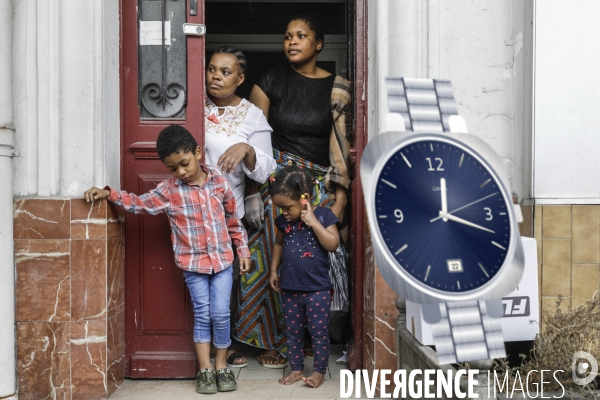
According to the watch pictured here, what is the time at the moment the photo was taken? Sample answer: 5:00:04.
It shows 12:18:12
